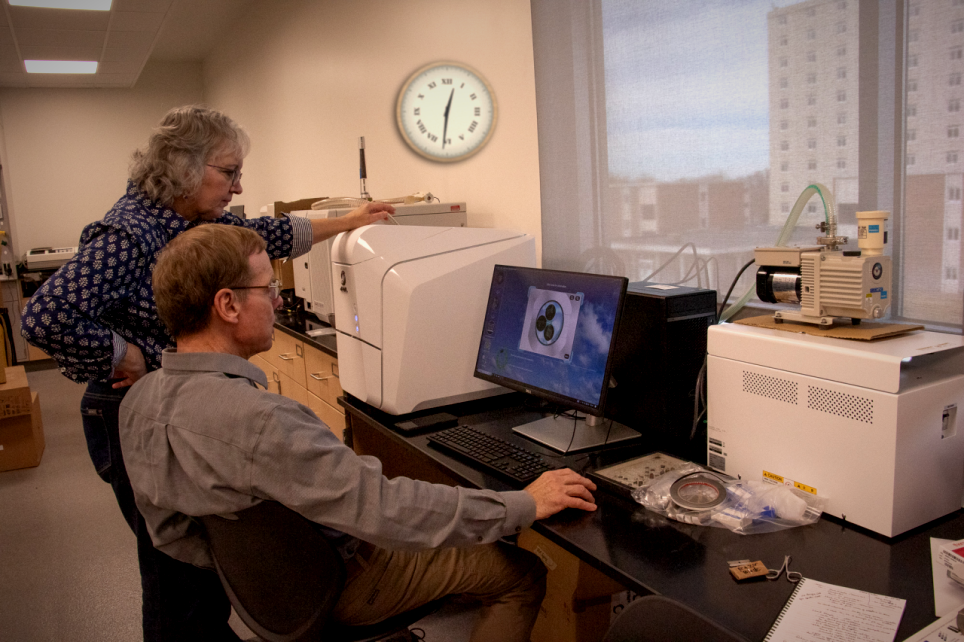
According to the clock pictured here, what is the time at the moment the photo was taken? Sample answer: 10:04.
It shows 12:31
